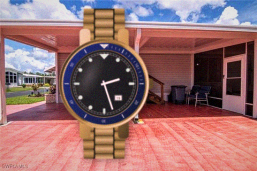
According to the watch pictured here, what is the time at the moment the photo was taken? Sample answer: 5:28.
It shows 2:27
